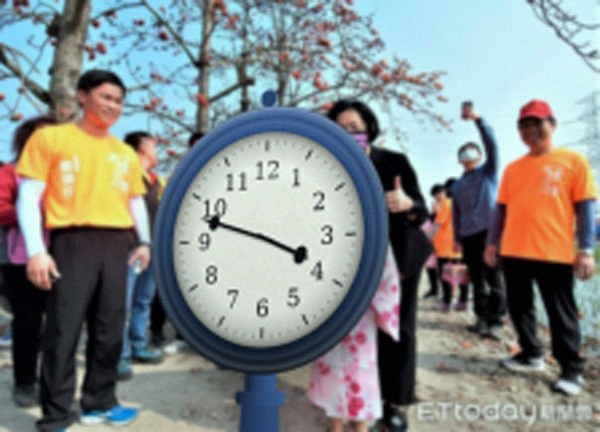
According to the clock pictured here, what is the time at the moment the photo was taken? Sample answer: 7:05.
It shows 3:48
